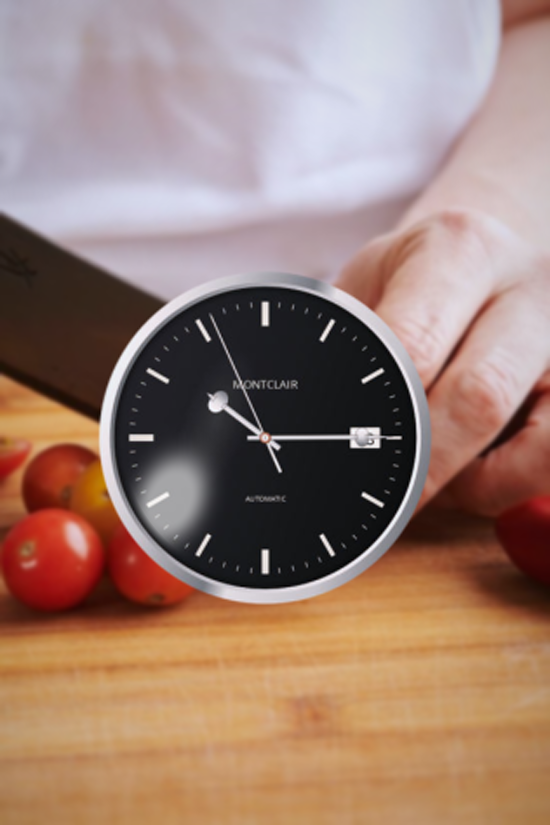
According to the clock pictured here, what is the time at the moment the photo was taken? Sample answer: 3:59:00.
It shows 10:14:56
